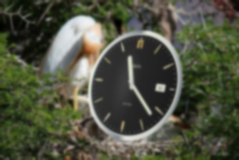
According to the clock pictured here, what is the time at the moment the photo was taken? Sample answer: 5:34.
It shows 11:22
